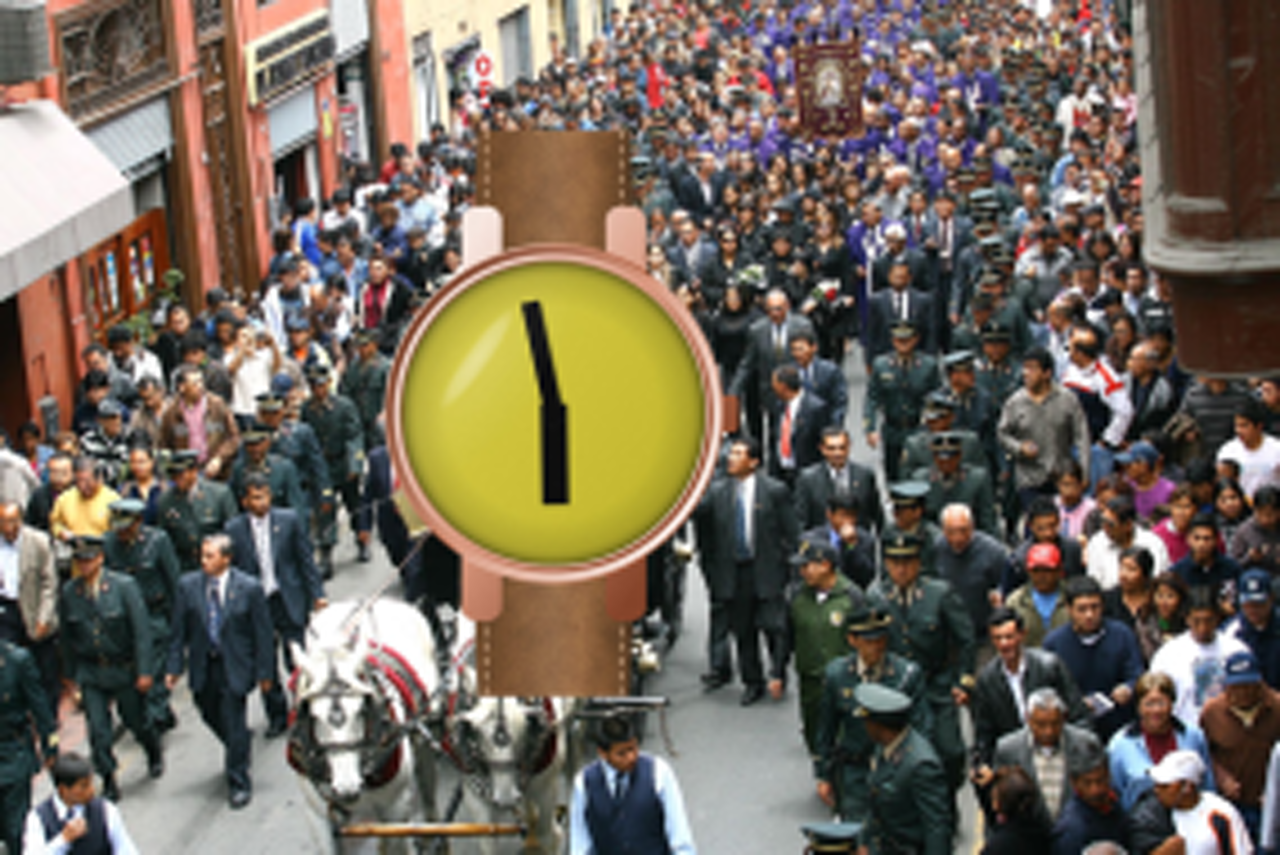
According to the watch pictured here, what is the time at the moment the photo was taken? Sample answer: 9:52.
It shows 5:58
